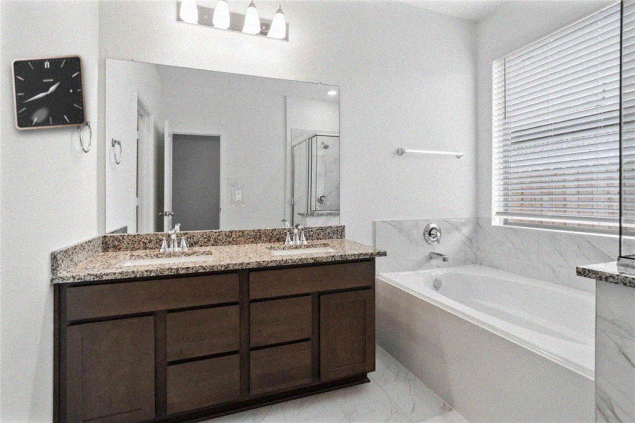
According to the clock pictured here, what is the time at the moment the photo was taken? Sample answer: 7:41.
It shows 1:42
